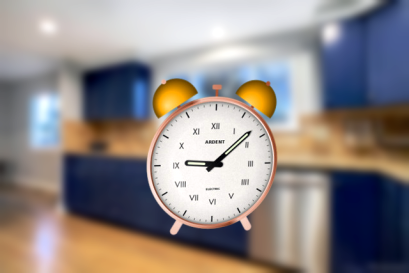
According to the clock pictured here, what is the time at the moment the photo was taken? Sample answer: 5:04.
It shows 9:08
